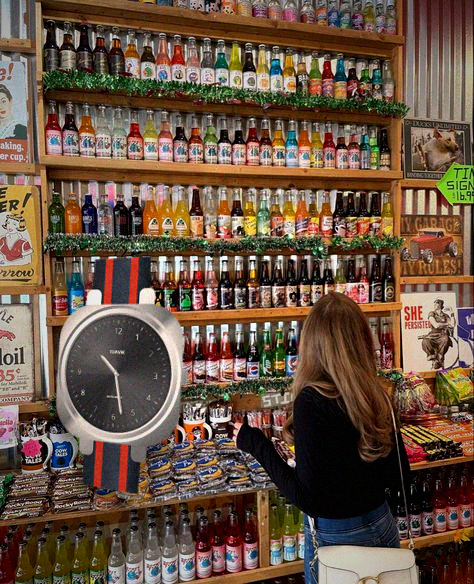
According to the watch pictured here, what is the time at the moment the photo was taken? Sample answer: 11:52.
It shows 10:28
